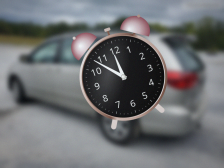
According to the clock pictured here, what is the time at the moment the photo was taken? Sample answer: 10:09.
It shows 11:53
